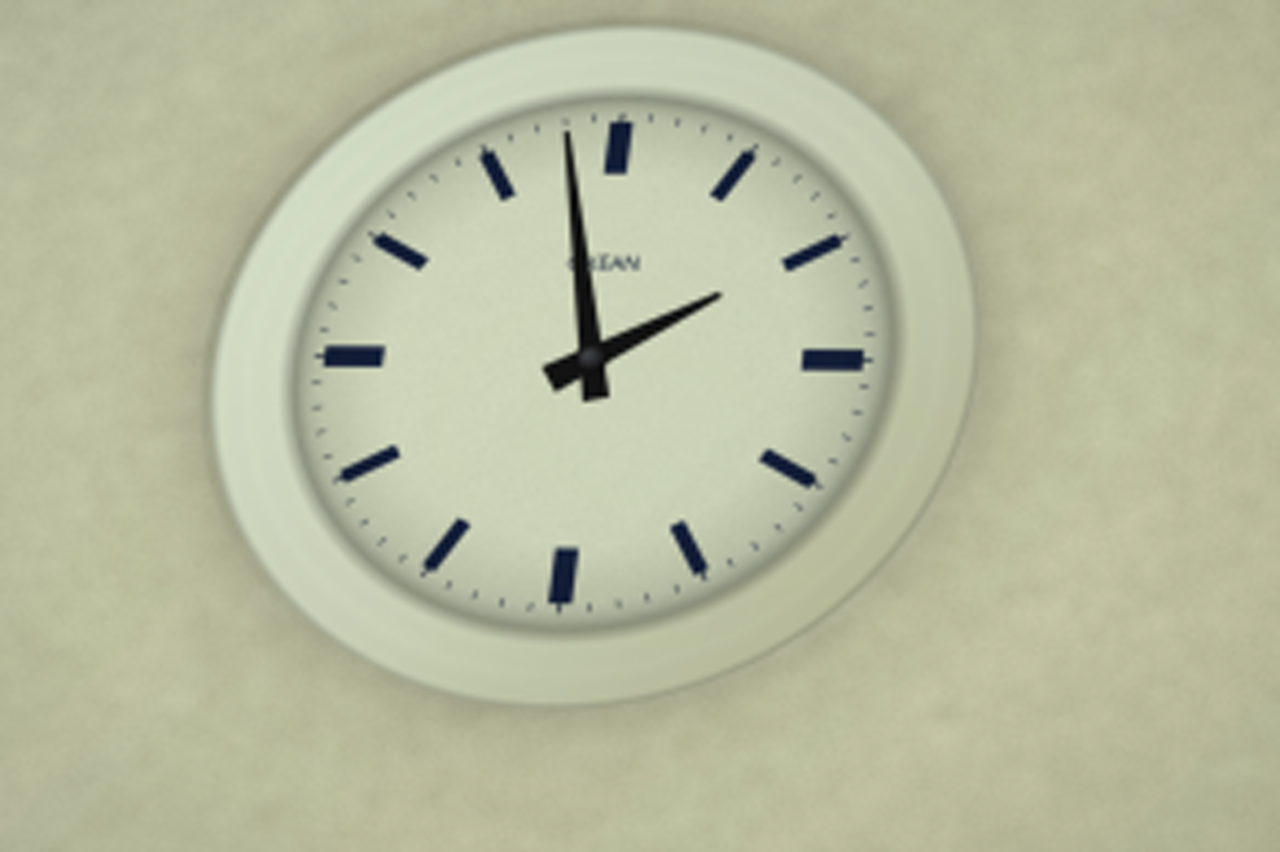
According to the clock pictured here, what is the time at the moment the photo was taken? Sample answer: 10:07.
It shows 1:58
